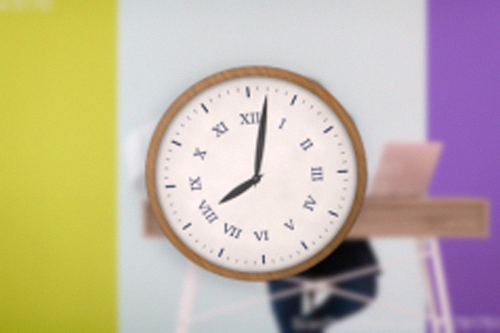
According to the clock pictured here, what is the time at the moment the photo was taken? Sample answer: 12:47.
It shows 8:02
